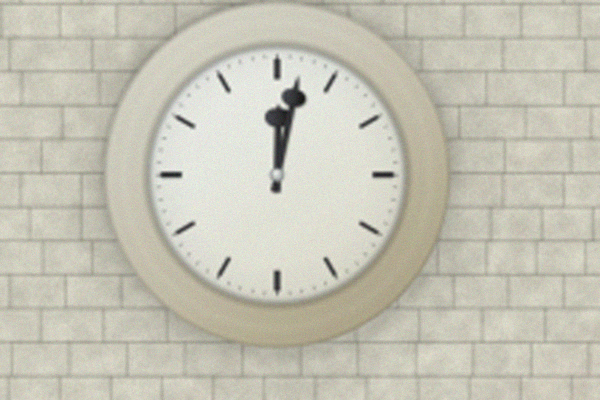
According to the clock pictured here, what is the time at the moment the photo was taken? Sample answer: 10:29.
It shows 12:02
